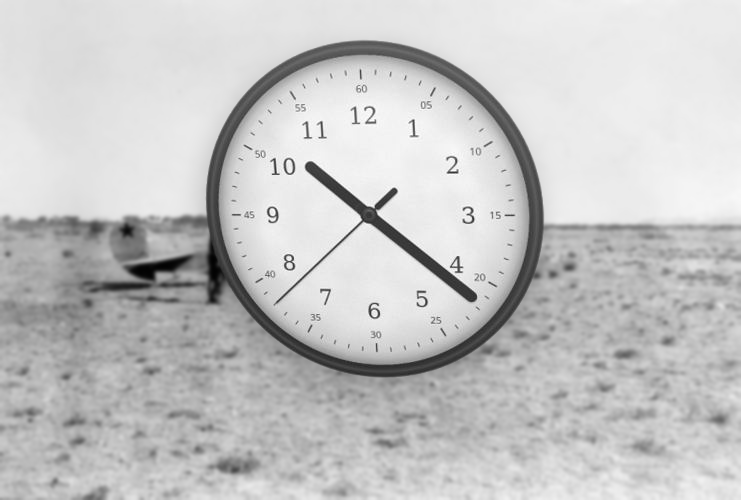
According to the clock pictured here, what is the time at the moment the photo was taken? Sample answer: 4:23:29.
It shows 10:21:38
